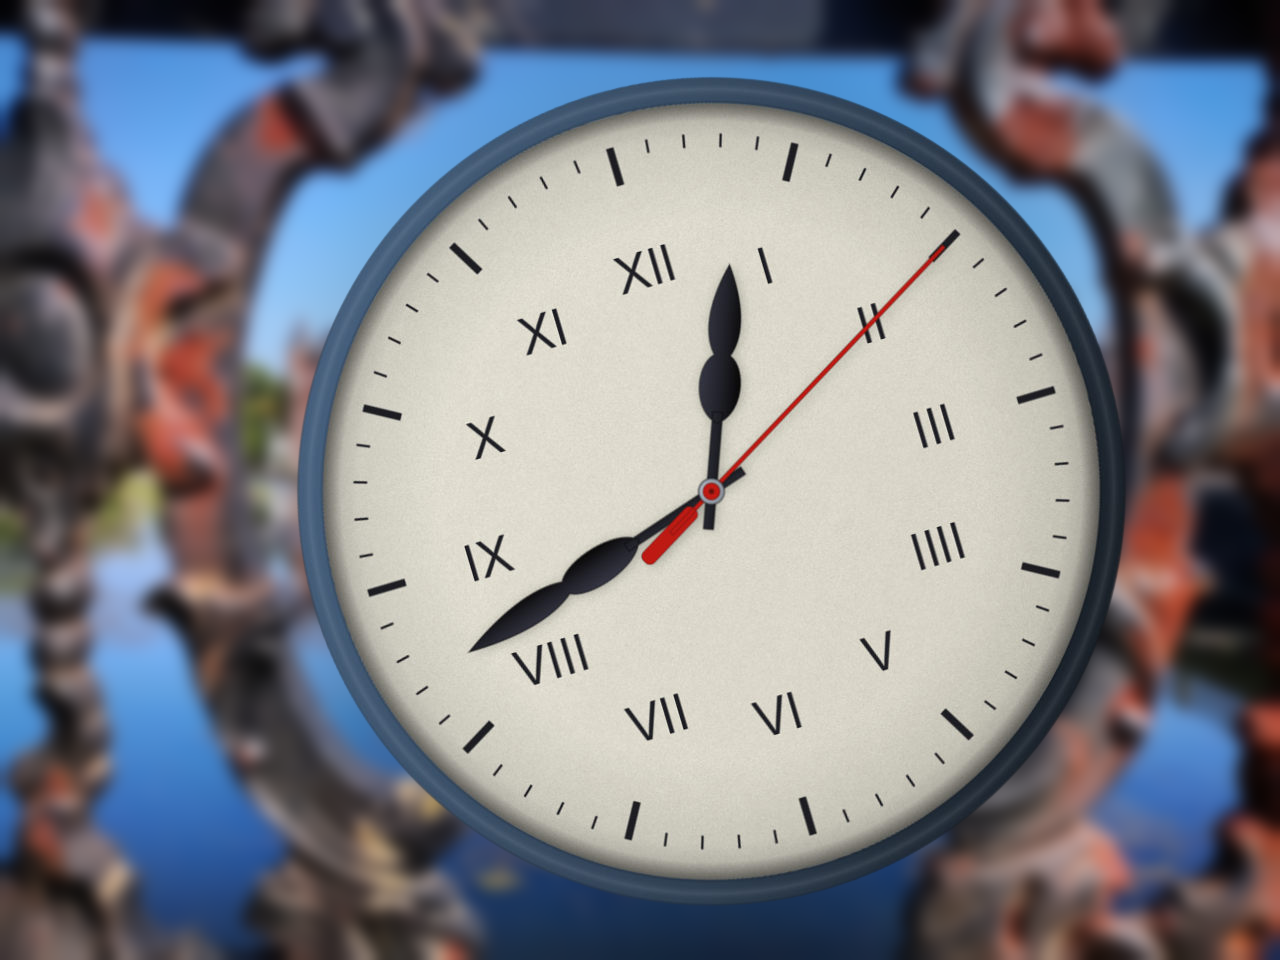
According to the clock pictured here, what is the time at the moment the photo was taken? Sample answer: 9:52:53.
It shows 12:42:10
